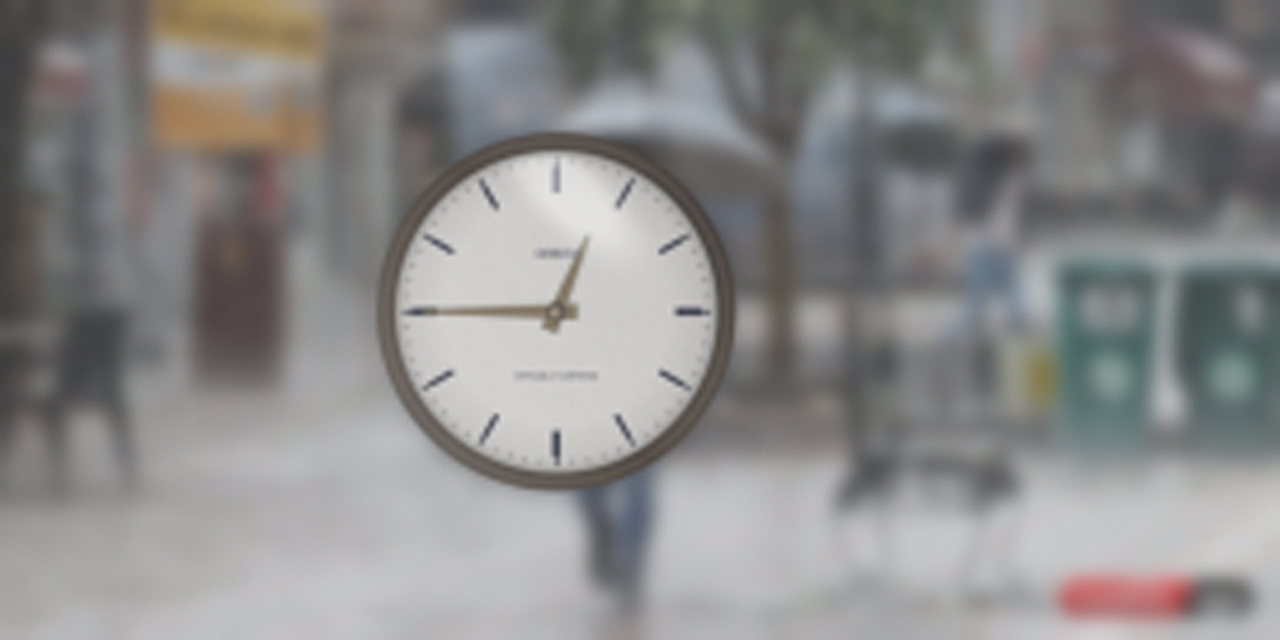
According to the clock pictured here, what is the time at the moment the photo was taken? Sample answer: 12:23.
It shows 12:45
